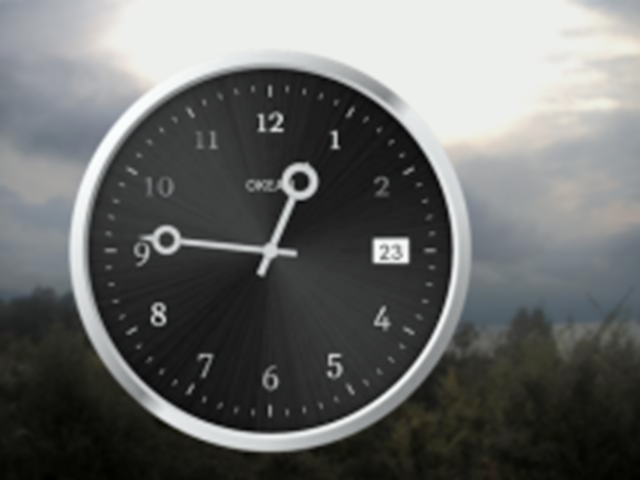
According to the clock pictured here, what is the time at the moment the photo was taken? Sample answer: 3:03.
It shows 12:46
